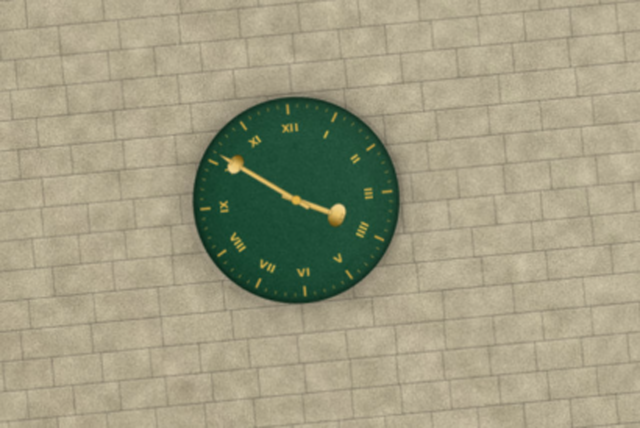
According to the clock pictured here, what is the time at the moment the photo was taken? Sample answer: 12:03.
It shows 3:51
